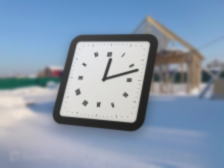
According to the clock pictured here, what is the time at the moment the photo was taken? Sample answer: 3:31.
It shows 12:12
